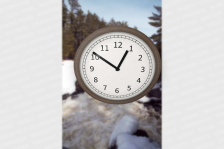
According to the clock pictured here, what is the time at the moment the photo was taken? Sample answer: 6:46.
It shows 12:51
